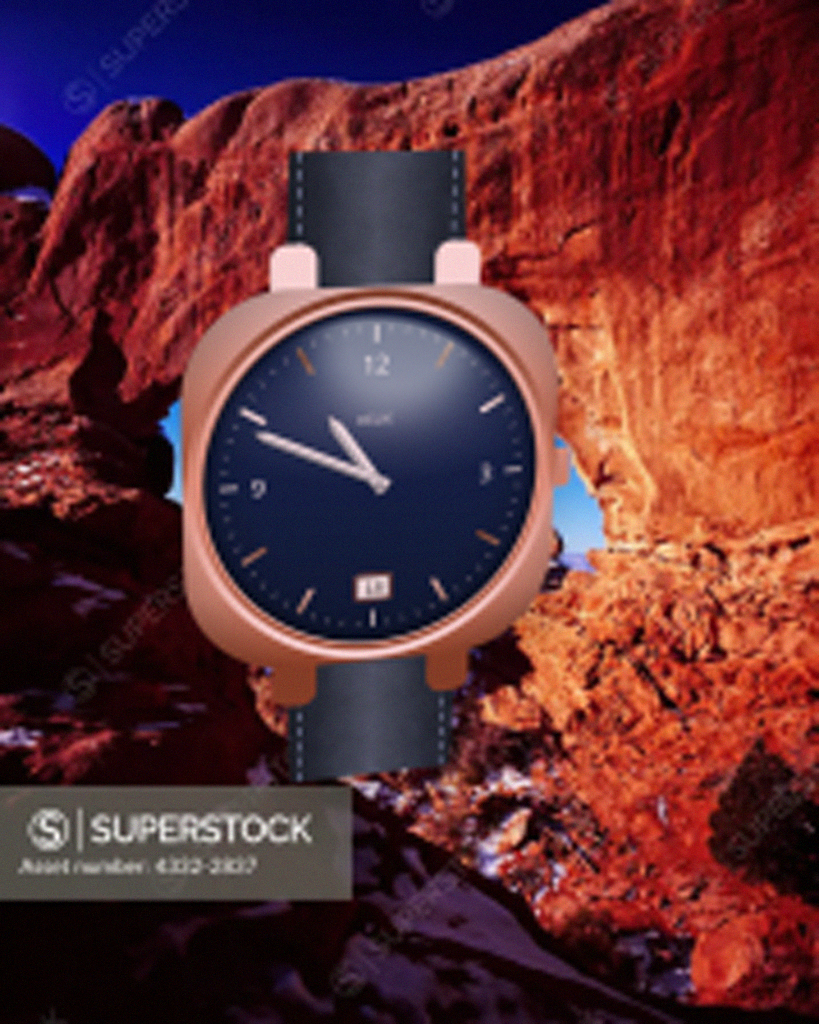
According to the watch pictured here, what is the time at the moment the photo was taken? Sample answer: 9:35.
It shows 10:49
